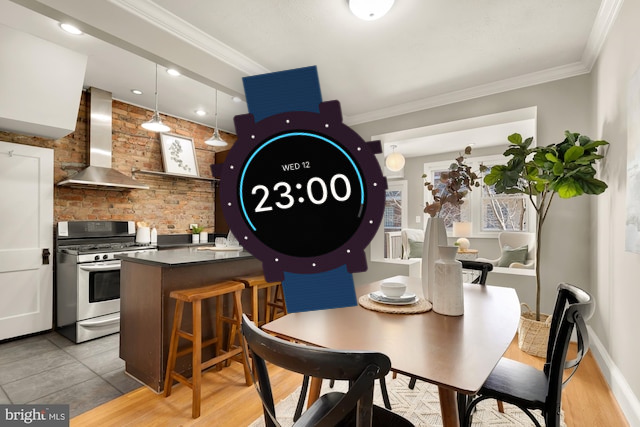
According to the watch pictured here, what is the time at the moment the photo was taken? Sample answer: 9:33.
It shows 23:00
